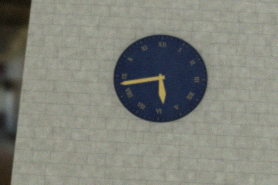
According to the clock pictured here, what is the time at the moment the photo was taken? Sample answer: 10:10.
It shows 5:43
